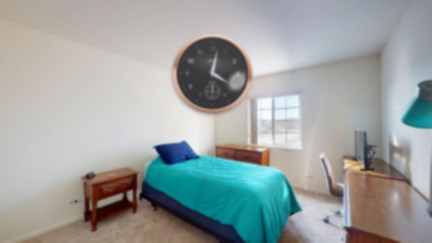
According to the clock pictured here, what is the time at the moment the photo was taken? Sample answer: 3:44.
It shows 4:02
